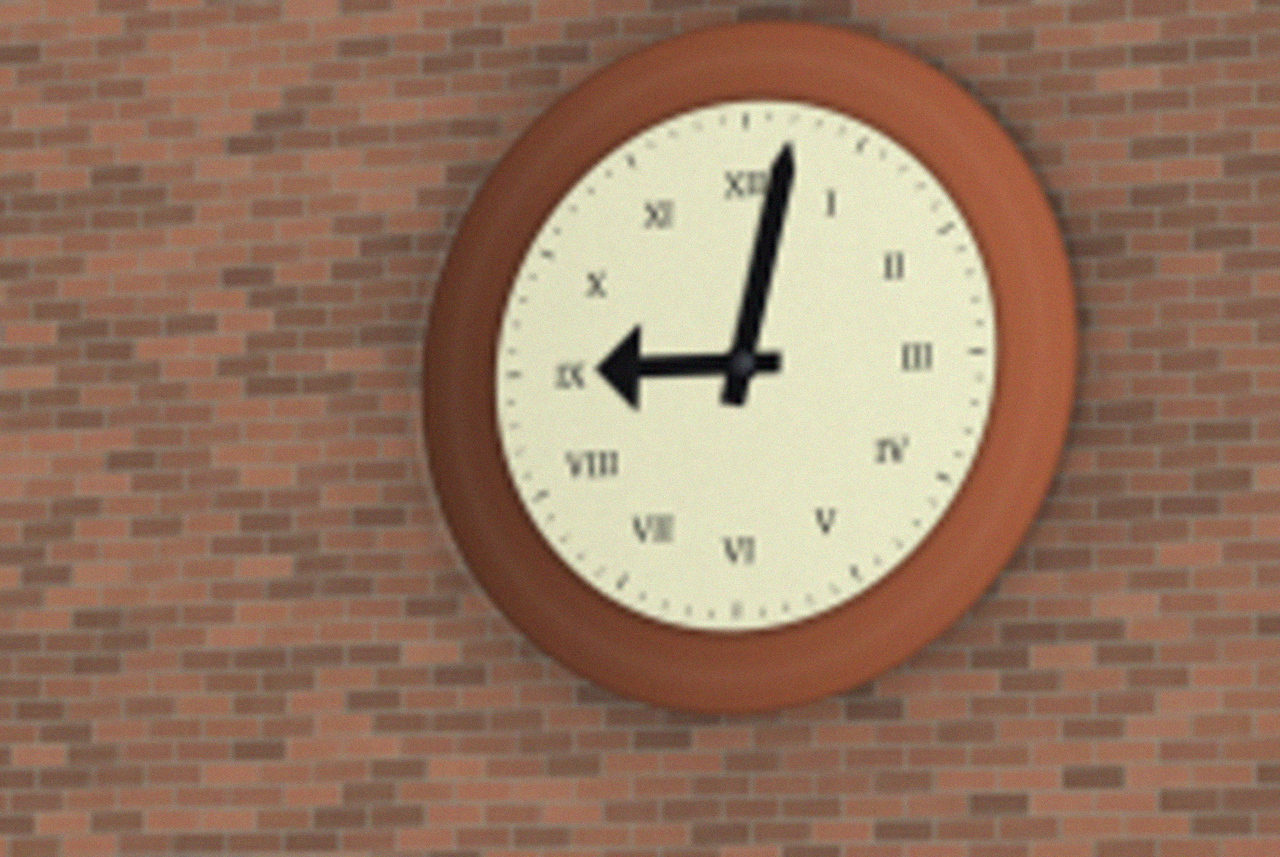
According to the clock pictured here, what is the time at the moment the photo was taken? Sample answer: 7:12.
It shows 9:02
